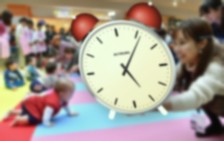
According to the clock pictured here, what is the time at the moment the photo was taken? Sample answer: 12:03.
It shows 5:06
